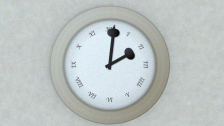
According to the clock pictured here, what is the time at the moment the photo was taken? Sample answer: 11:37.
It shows 2:01
